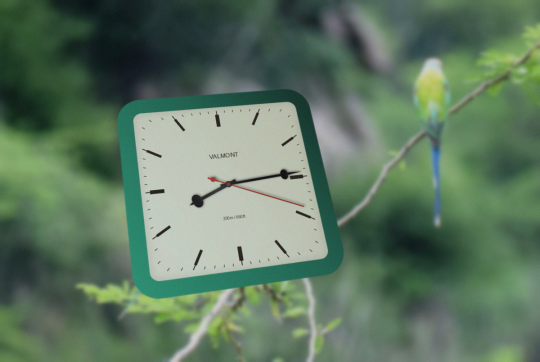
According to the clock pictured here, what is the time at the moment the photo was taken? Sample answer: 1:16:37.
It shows 8:14:19
